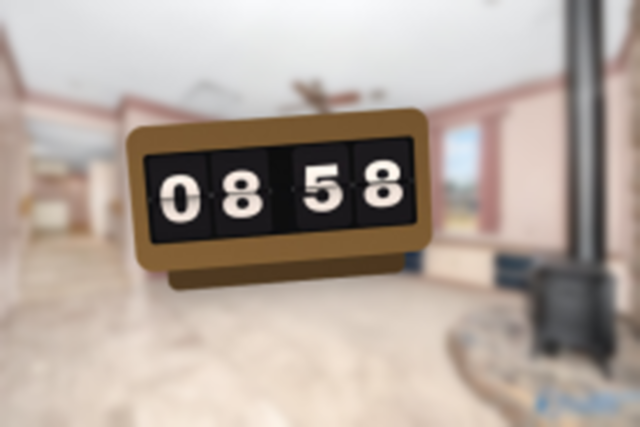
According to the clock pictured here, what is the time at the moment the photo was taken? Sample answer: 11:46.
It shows 8:58
